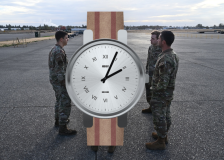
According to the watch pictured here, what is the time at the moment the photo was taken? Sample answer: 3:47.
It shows 2:04
